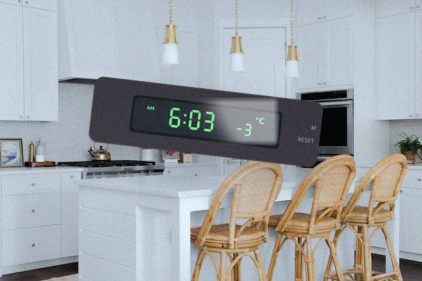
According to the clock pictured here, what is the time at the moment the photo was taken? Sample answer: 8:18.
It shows 6:03
